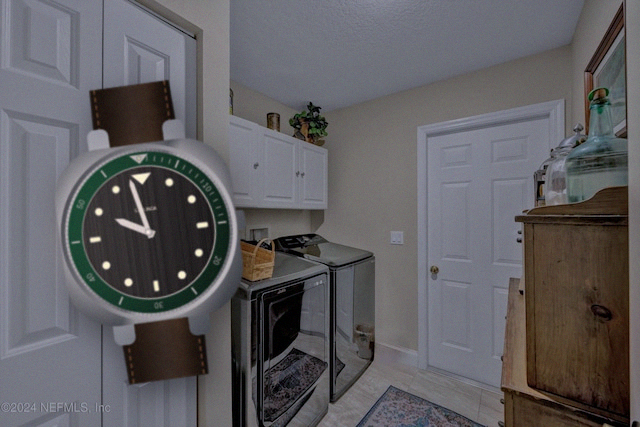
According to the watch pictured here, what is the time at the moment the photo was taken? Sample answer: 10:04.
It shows 9:58
